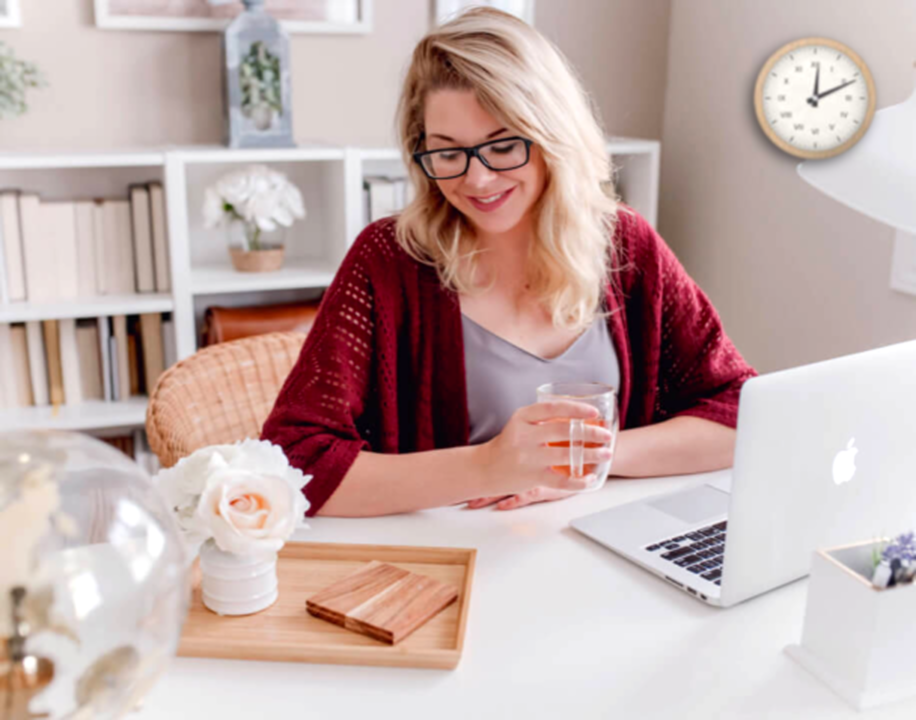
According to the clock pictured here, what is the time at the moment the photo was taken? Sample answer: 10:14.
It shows 12:11
